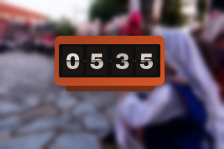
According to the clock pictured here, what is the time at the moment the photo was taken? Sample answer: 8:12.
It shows 5:35
